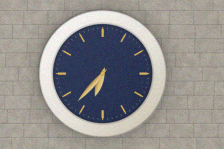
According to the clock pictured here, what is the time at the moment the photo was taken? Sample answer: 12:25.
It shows 6:37
